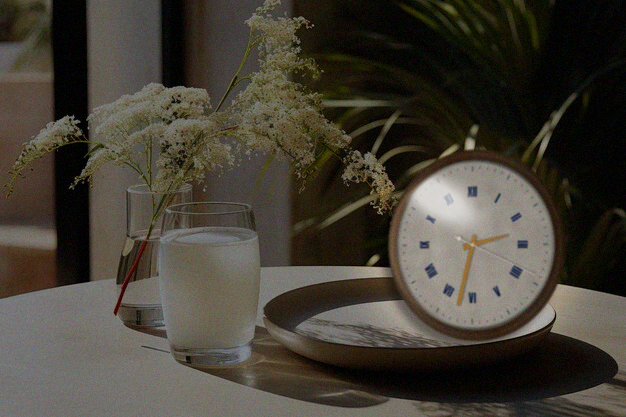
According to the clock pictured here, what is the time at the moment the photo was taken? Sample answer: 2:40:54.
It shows 2:32:19
